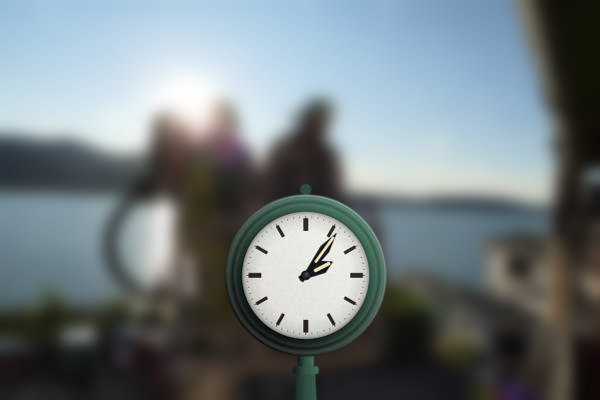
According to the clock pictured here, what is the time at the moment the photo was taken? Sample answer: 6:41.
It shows 2:06
